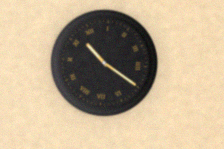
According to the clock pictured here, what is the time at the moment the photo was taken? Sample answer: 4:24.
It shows 11:25
